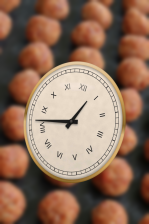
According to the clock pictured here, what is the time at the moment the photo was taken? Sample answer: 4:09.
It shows 12:42
